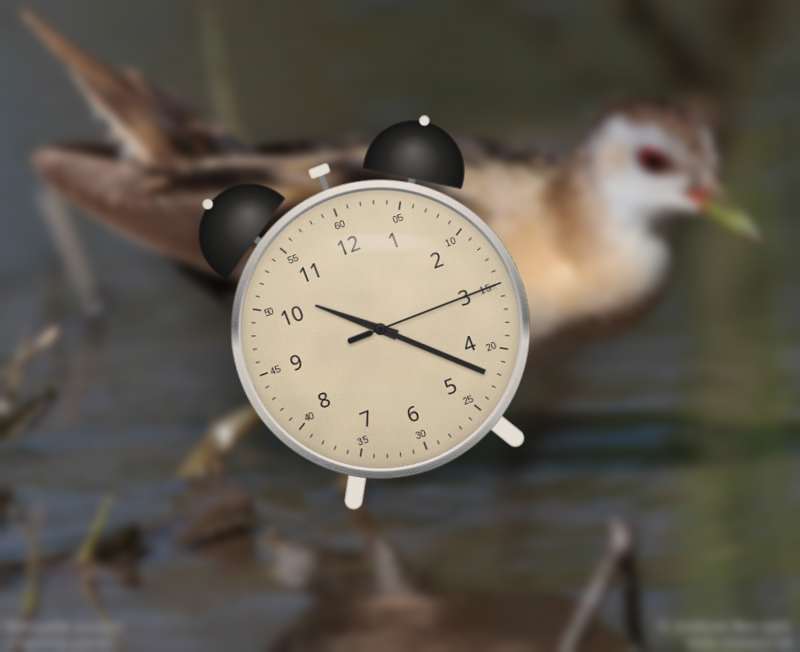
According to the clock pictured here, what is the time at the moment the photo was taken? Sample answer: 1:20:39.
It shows 10:22:15
